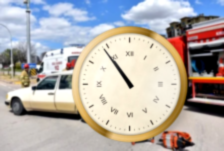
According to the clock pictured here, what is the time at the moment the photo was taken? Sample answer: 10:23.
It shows 10:54
